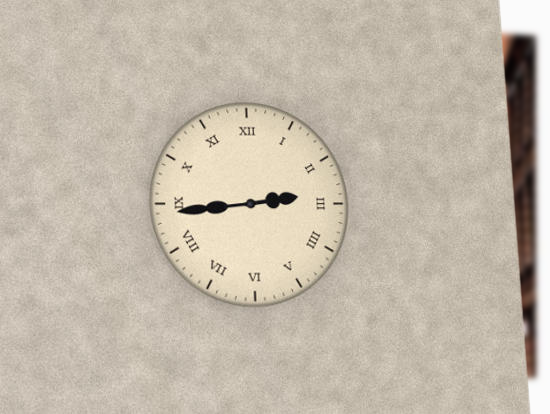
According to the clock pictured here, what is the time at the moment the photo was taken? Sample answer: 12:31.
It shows 2:44
